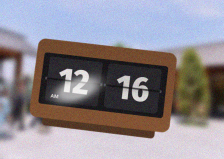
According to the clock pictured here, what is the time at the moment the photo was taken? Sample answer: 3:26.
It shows 12:16
